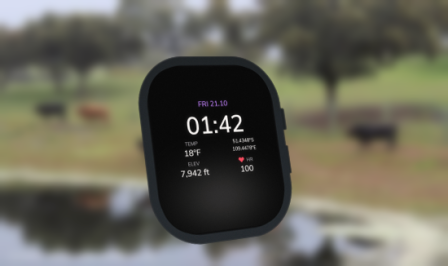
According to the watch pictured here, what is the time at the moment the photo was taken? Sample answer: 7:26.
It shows 1:42
